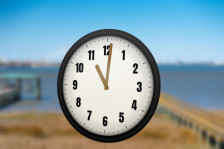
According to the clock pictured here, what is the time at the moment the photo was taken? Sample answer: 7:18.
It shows 11:01
